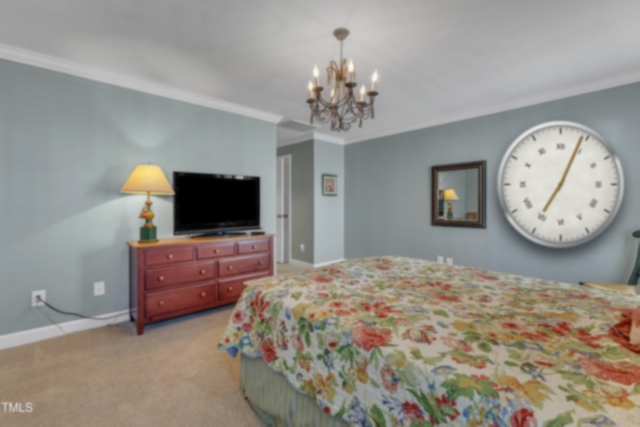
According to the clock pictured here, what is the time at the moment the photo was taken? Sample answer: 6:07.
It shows 7:04
